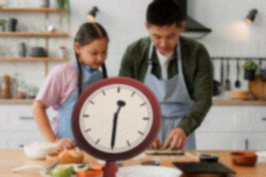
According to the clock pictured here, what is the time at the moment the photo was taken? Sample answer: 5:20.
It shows 12:30
